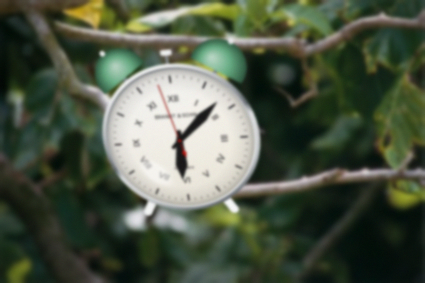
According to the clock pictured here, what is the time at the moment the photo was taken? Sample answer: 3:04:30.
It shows 6:07:58
